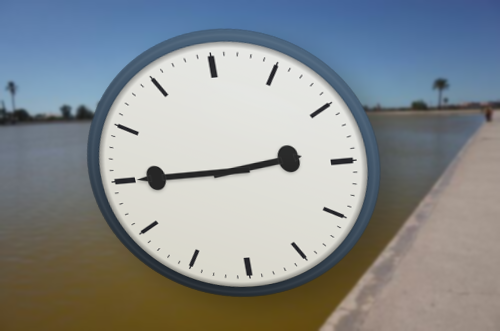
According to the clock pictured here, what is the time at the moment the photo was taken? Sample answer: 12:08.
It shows 2:45
